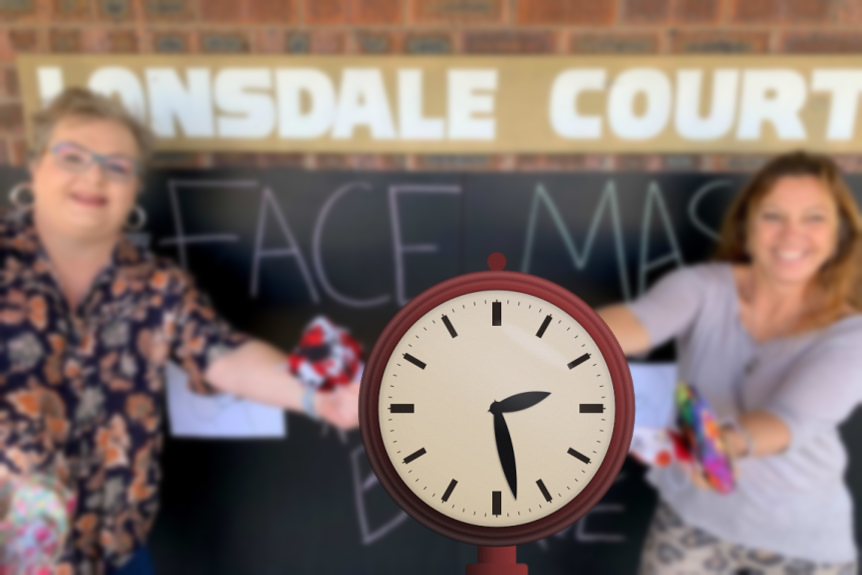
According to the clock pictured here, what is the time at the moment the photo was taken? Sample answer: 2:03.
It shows 2:28
